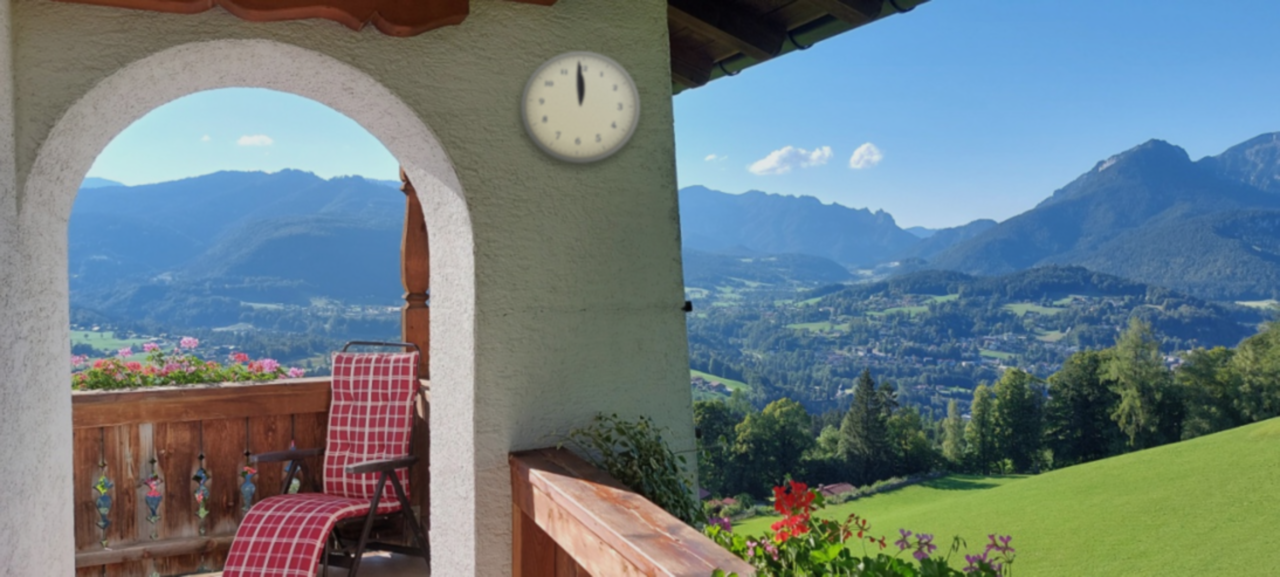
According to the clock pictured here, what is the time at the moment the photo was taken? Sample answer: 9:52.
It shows 11:59
